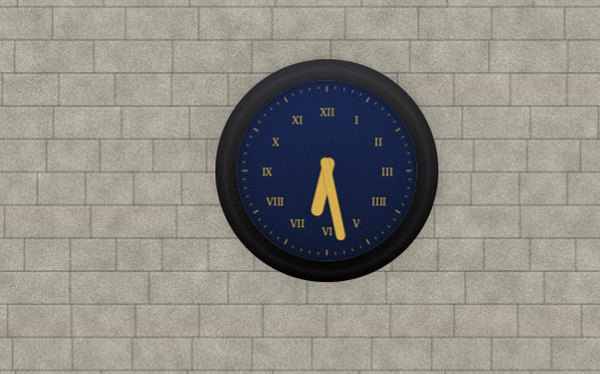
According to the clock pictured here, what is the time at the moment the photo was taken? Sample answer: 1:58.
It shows 6:28
